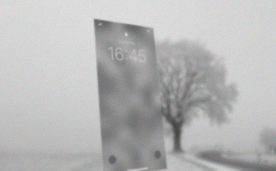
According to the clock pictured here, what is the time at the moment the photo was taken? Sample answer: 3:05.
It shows 16:45
